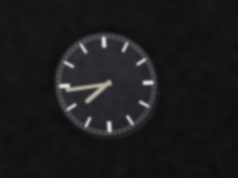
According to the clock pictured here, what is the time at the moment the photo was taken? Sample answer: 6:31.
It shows 7:44
